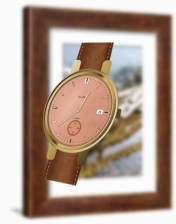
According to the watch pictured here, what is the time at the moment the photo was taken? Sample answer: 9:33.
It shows 12:38
